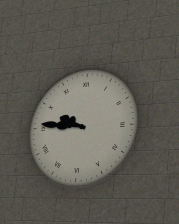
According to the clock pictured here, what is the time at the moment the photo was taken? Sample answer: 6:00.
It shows 9:46
